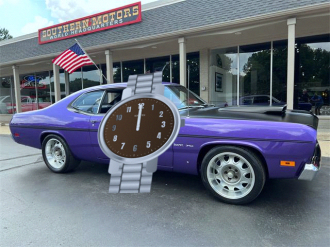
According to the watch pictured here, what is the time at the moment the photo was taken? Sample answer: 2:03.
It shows 12:00
